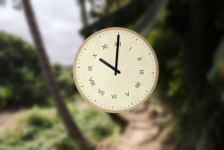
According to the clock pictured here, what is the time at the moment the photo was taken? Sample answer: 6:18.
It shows 10:00
